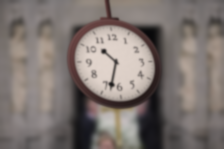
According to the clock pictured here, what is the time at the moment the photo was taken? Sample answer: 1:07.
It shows 10:33
